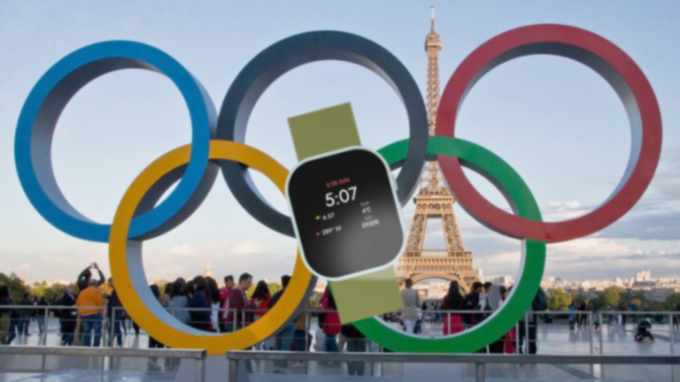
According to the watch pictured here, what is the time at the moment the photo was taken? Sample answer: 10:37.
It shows 5:07
